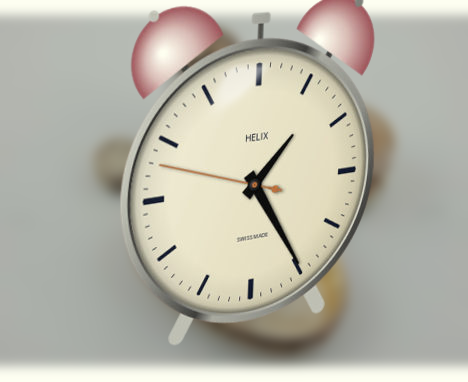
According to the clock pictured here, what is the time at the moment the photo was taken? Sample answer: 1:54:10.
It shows 1:24:48
